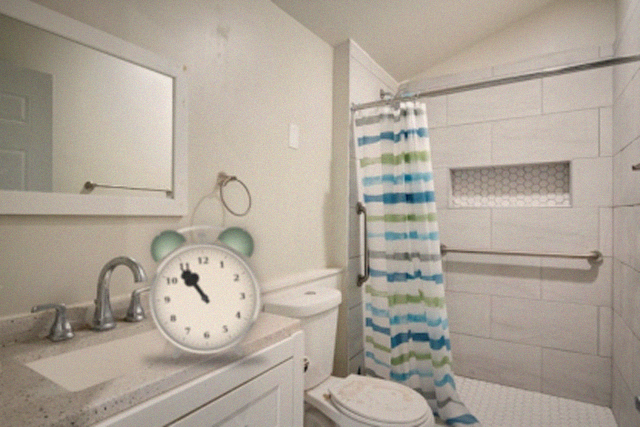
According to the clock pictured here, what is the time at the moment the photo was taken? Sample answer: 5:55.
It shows 10:54
